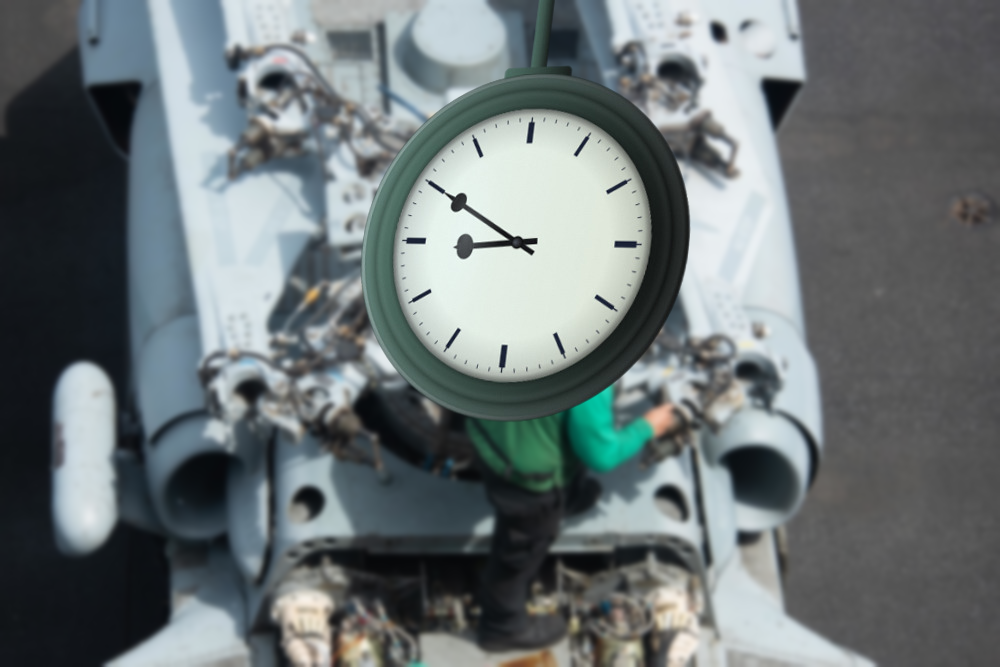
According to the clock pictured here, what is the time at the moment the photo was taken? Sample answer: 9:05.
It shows 8:50
